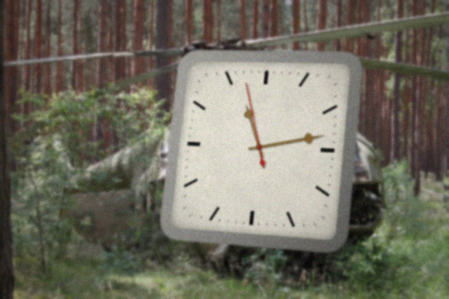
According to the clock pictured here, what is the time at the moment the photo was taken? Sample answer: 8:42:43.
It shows 11:12:57
